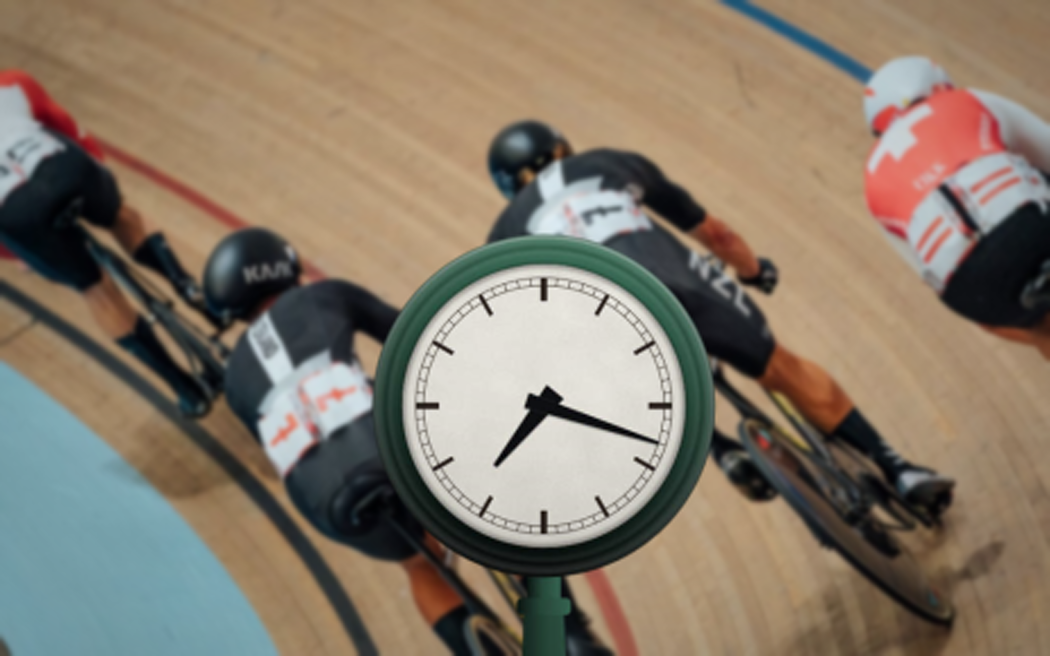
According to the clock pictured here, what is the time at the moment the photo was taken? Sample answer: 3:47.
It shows 7:18
